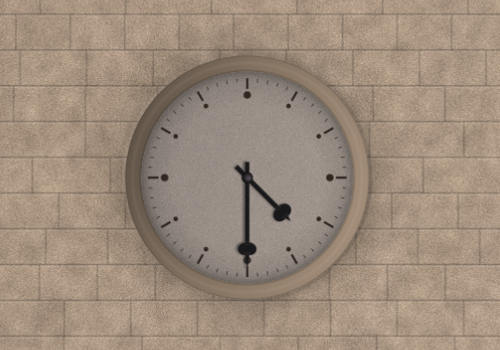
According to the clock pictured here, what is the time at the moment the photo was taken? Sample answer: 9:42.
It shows 4:30
